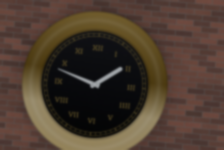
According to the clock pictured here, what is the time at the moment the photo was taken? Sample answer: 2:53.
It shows 1:48
